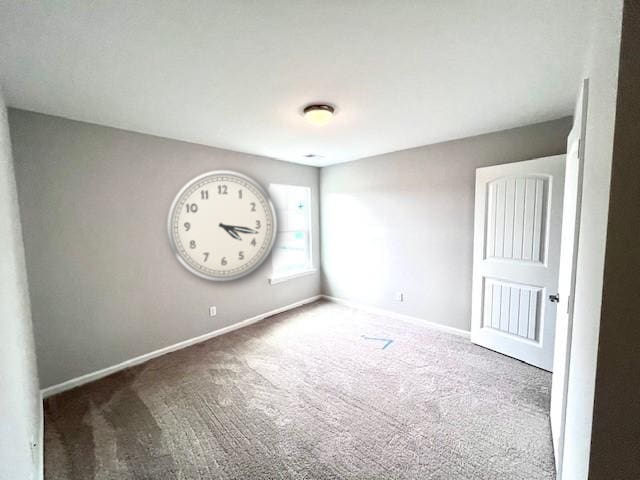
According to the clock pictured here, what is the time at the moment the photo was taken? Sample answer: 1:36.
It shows 4:17
